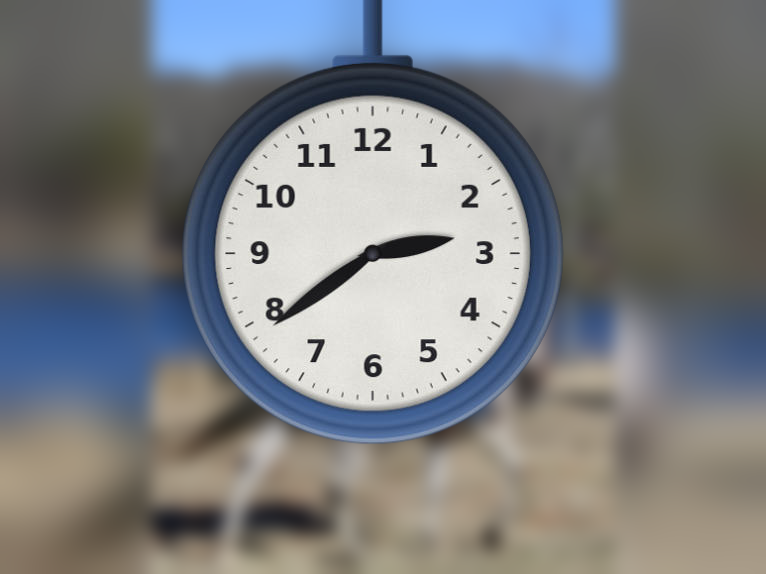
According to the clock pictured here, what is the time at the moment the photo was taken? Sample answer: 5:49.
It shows 2:39
